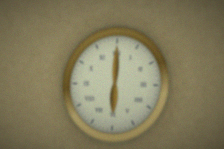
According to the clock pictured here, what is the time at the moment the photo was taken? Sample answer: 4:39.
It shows 6:00
